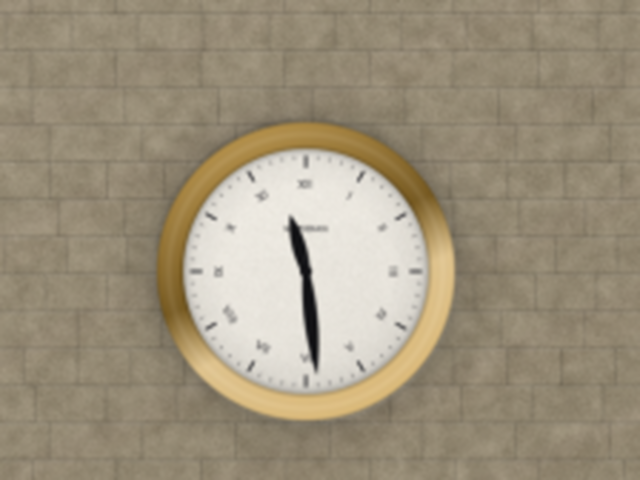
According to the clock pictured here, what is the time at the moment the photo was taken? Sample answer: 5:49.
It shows 11:29
